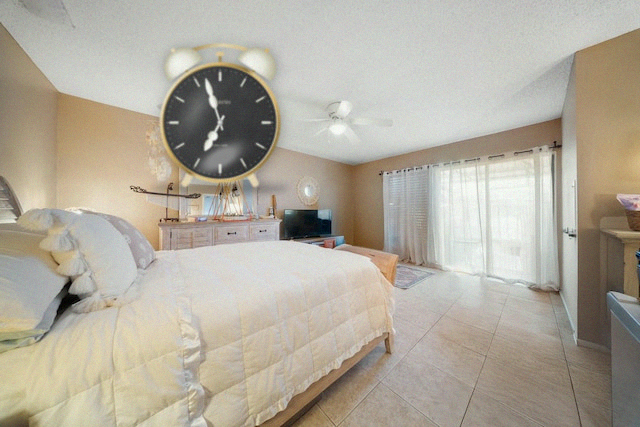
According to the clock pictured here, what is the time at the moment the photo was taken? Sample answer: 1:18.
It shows 6:57
